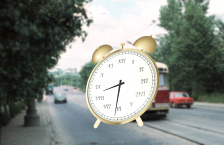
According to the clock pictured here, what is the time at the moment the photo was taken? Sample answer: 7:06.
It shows 8:31
